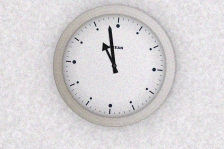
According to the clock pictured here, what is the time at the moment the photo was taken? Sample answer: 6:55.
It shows 10:58
